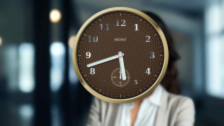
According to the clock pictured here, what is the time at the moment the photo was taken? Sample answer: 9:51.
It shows 5:42
